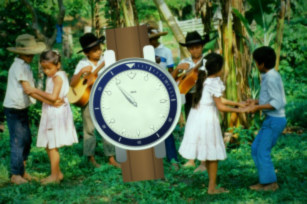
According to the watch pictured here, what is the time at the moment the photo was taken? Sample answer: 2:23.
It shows 10:54
